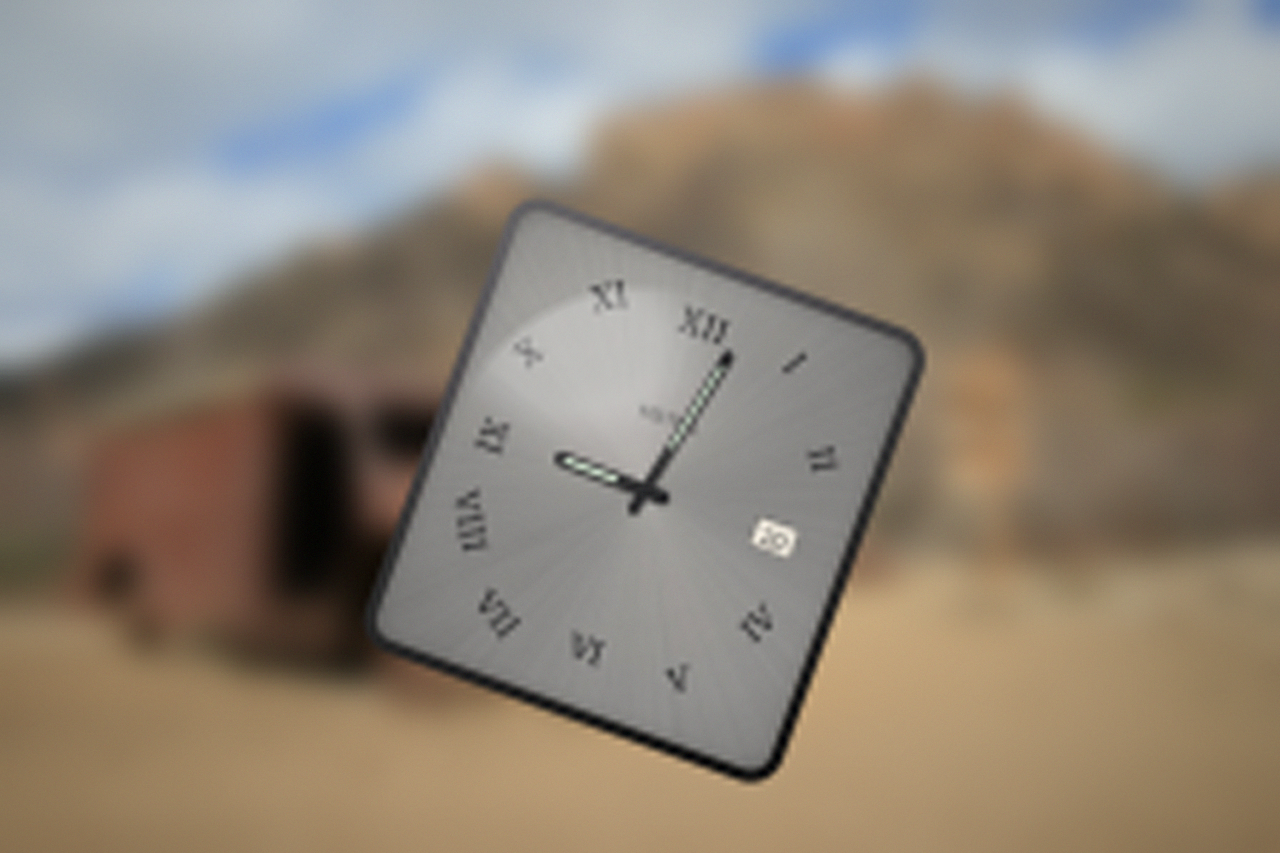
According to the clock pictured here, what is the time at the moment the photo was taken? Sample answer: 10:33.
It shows 9:02
